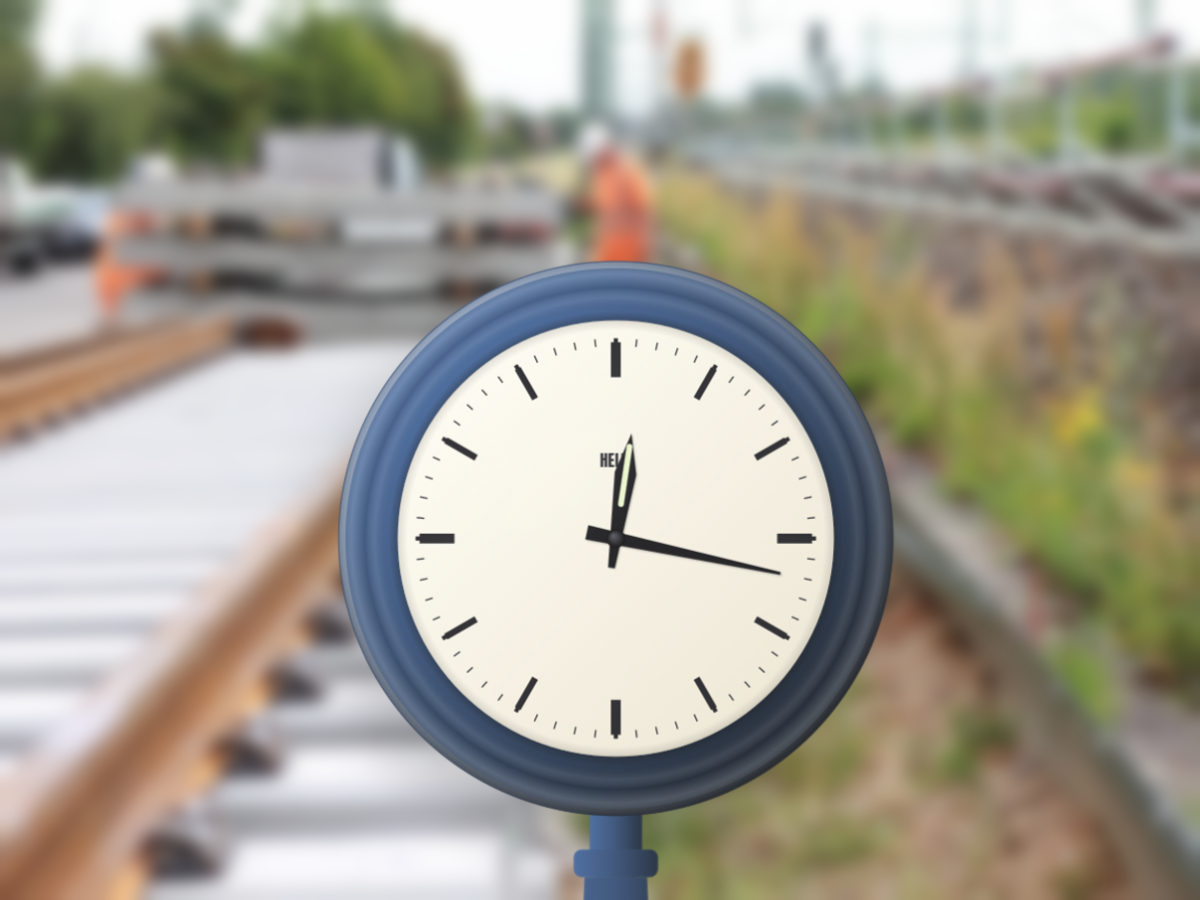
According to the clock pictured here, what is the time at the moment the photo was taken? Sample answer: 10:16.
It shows 12:17
